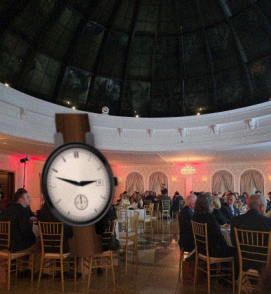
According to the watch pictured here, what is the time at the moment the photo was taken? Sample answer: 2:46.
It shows 2:48
